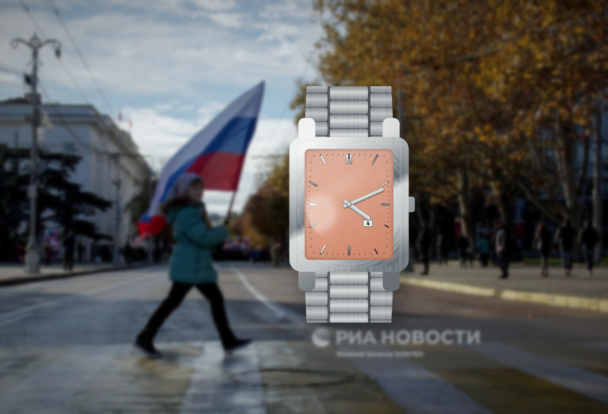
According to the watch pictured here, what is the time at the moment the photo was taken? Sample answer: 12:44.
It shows 4:11
